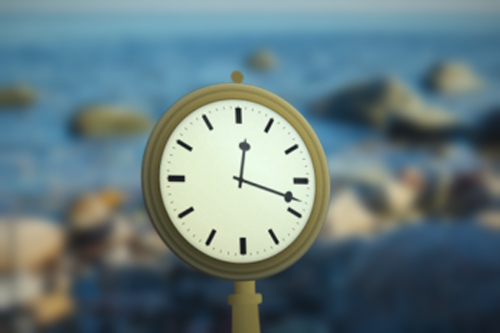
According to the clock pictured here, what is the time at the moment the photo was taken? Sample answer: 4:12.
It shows 12:18
